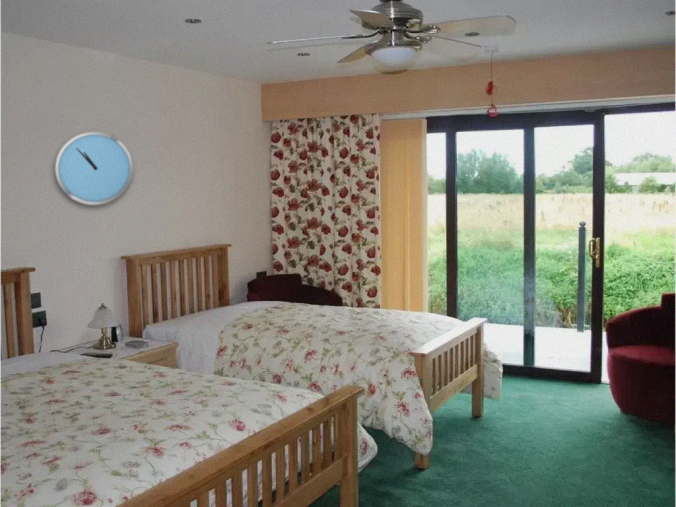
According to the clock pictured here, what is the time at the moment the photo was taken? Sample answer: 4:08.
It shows 10:53
